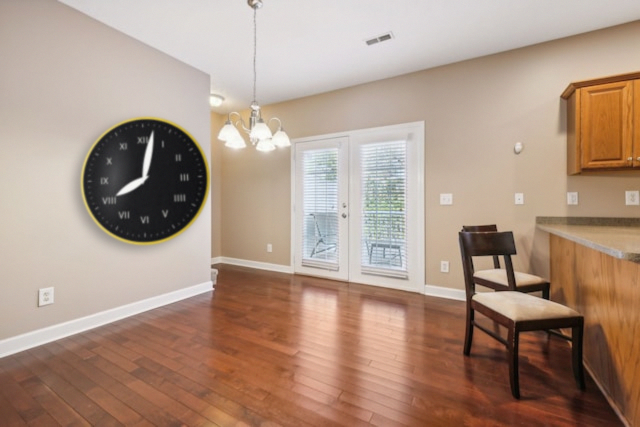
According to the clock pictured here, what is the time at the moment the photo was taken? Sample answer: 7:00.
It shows 8:02
